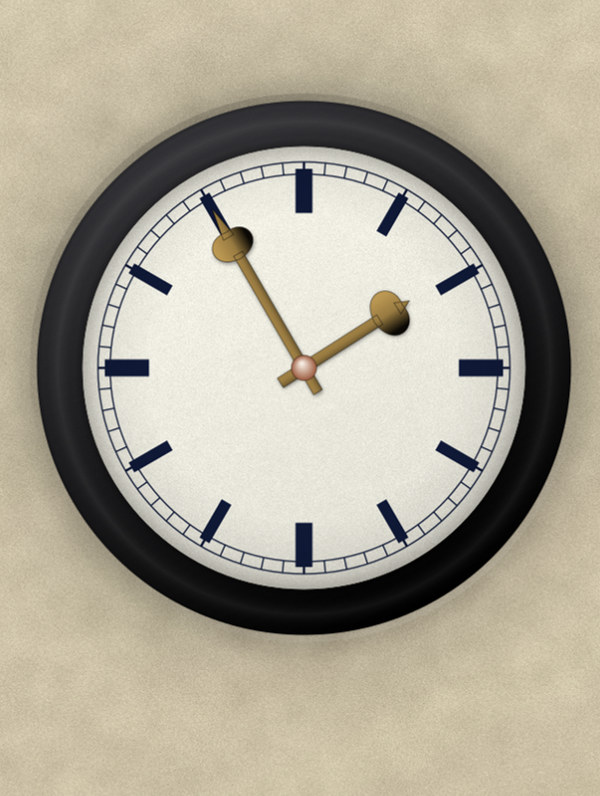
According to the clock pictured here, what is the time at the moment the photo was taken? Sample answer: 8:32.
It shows 1:55
